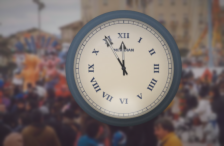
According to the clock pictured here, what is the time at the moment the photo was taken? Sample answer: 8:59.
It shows 11:55
